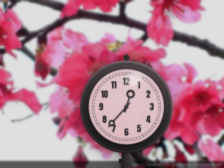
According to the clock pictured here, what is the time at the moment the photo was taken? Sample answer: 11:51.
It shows 12:37
